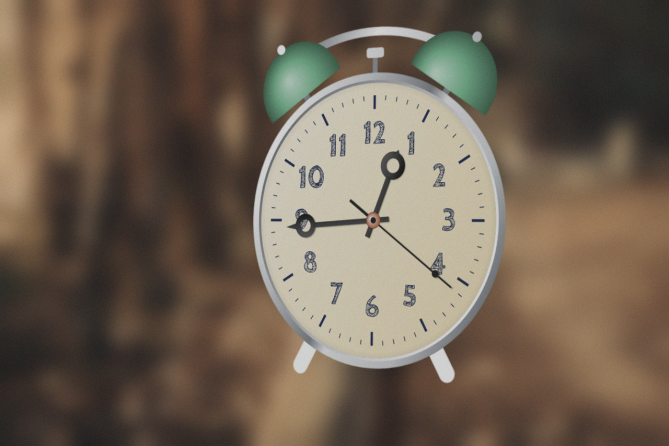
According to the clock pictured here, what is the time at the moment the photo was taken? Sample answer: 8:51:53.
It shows 12:44:21
